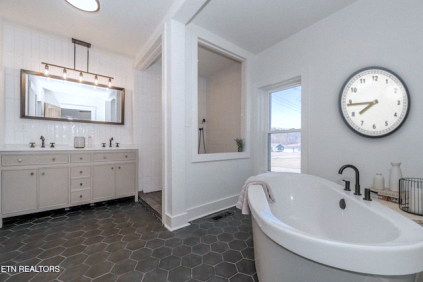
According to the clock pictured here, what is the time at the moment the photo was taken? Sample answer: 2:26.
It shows 7:44
